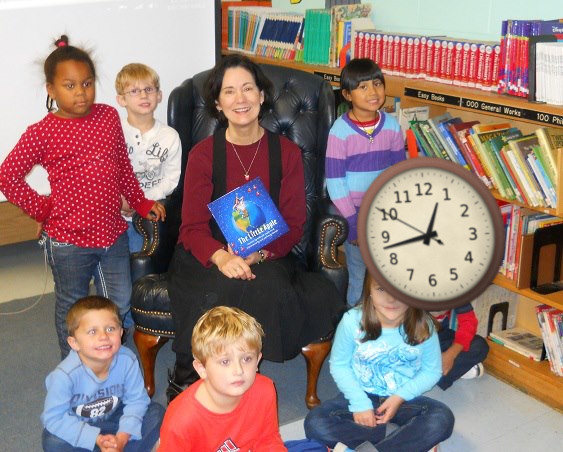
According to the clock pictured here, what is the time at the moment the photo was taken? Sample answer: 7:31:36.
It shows 12:42:50
